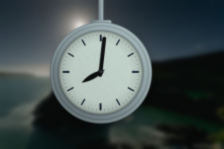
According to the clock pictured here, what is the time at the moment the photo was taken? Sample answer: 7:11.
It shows 8:01
